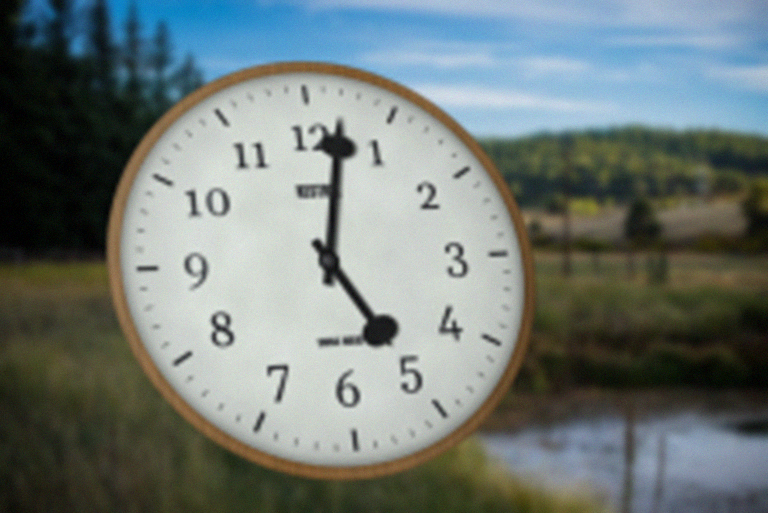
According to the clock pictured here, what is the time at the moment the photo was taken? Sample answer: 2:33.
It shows 5:02
